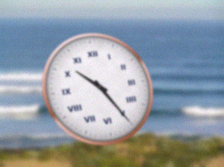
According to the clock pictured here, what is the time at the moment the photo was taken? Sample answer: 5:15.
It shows 10:25
